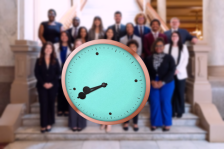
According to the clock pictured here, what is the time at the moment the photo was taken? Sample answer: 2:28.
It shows 8:42
